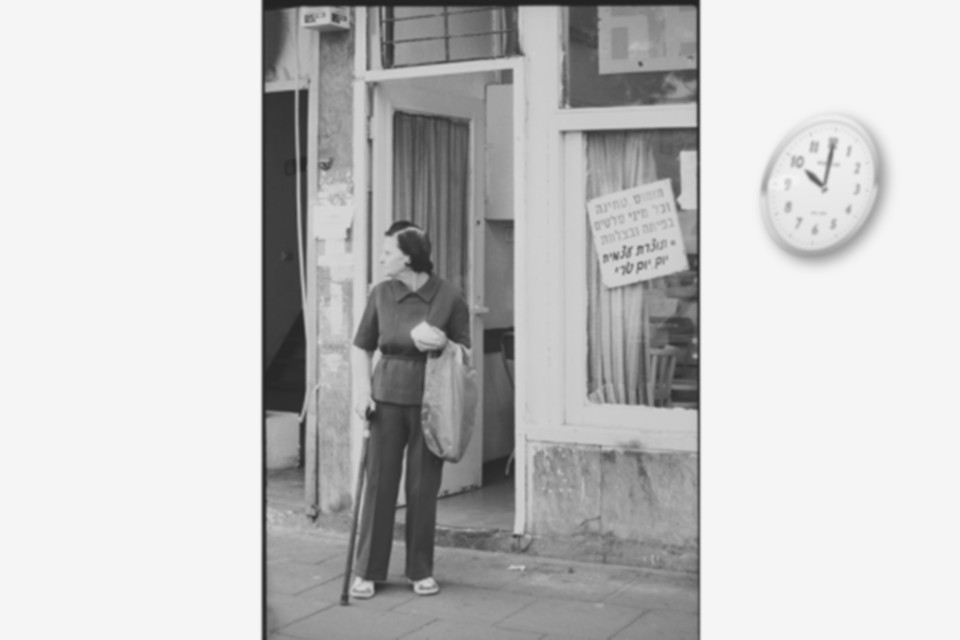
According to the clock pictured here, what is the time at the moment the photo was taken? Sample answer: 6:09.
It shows 10:00
